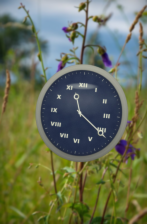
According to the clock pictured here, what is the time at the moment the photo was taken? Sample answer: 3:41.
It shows 11:21
